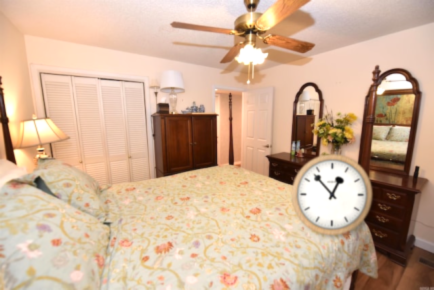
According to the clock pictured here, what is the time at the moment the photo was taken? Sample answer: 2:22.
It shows 12:53
